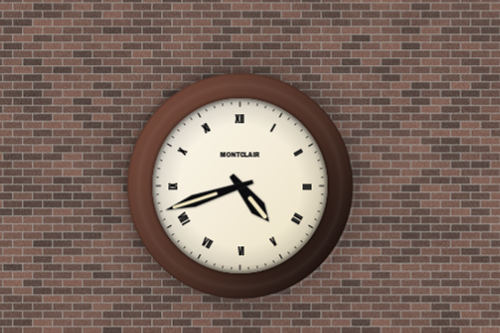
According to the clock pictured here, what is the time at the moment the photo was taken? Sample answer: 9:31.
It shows 4:42
